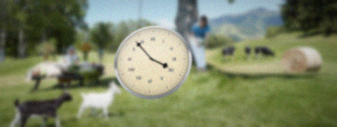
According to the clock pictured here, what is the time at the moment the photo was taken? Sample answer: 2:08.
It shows 3:53
